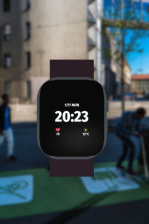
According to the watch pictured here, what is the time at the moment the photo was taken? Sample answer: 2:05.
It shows 20:23
